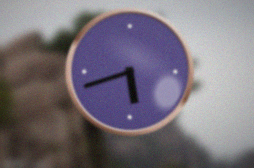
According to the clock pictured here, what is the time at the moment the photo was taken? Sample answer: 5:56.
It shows 5:42
